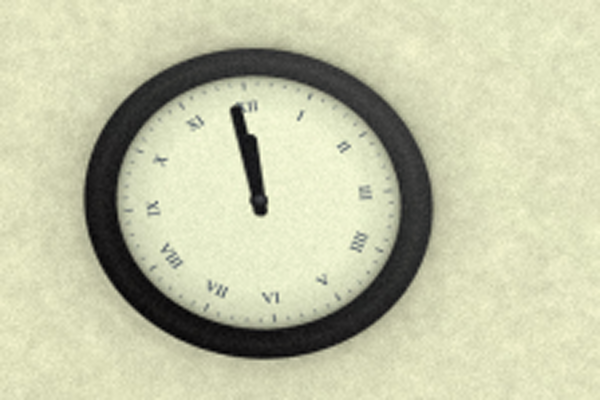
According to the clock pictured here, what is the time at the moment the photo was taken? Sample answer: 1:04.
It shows 11:59
